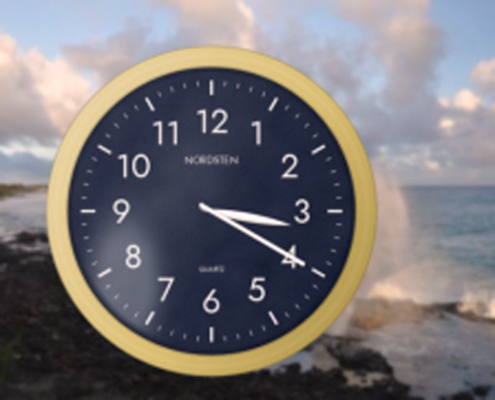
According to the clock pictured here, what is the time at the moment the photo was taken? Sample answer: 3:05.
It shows 3:20
